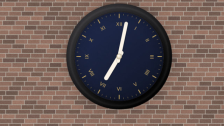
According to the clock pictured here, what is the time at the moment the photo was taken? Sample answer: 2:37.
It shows 7:02
